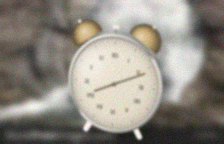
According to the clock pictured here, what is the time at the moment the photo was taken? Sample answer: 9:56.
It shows 8:11
